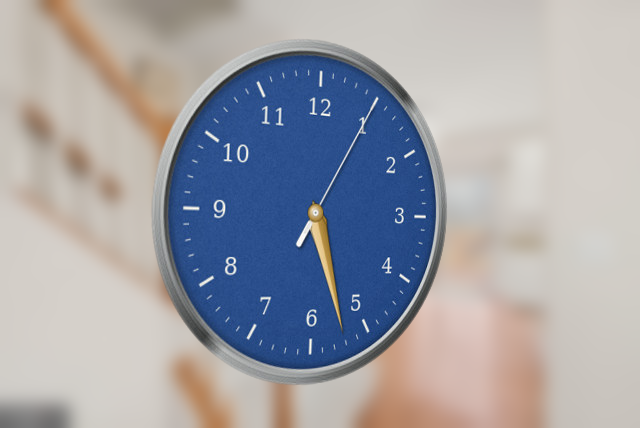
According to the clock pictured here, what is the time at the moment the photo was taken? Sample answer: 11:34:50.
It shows 5:27:05
